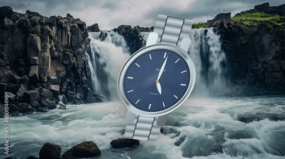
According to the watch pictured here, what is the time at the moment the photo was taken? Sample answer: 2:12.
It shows 5:01
